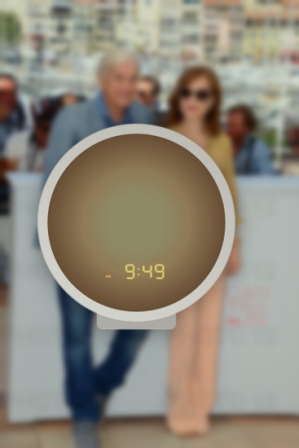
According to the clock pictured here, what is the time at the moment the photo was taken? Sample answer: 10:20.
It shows 9:49
